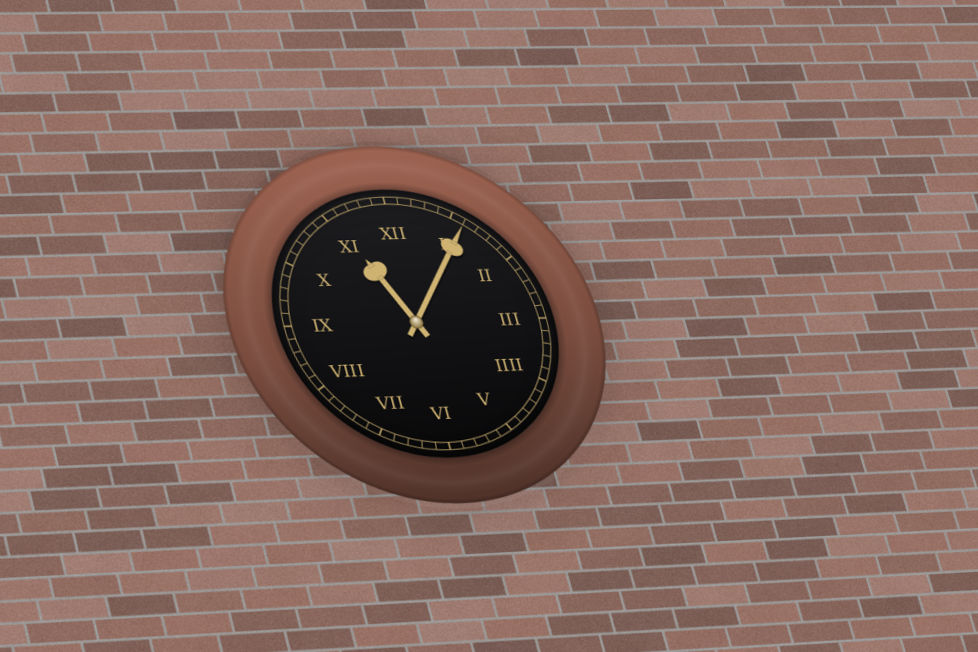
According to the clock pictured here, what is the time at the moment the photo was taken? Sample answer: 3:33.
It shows 11:06
